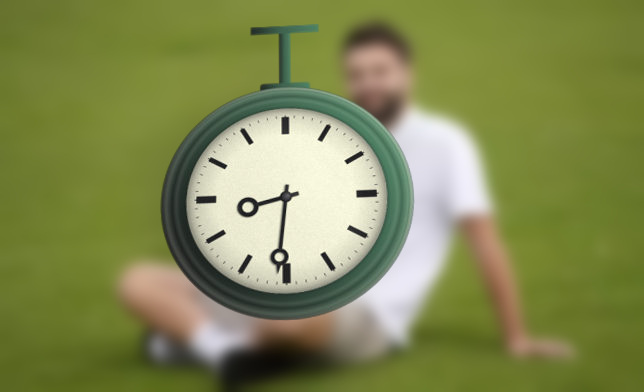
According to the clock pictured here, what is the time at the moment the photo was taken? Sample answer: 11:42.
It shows 8:31
